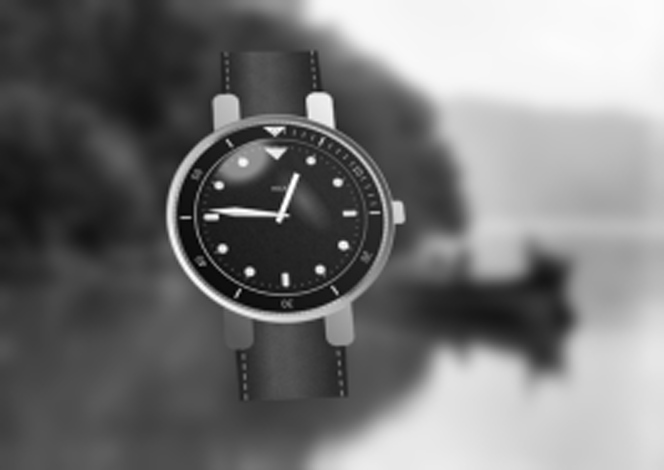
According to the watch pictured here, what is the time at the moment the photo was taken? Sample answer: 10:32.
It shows 12:46
